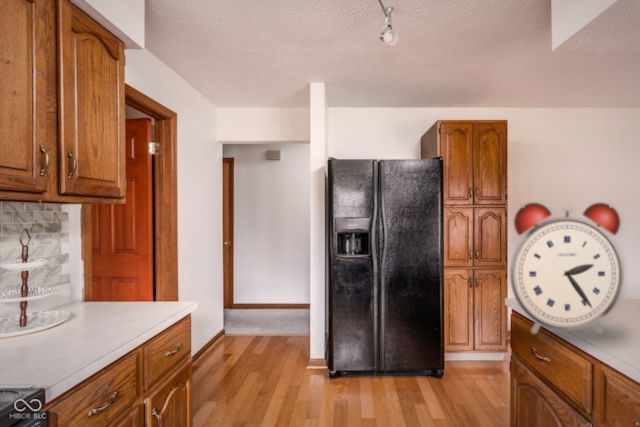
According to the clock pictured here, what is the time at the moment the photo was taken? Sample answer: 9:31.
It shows 2:24
